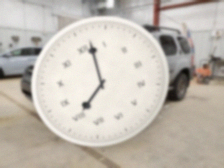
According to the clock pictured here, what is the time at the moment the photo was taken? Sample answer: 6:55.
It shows 8:02
